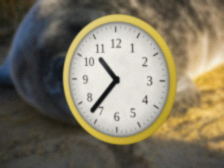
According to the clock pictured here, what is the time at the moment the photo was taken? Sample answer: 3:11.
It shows 10:37
